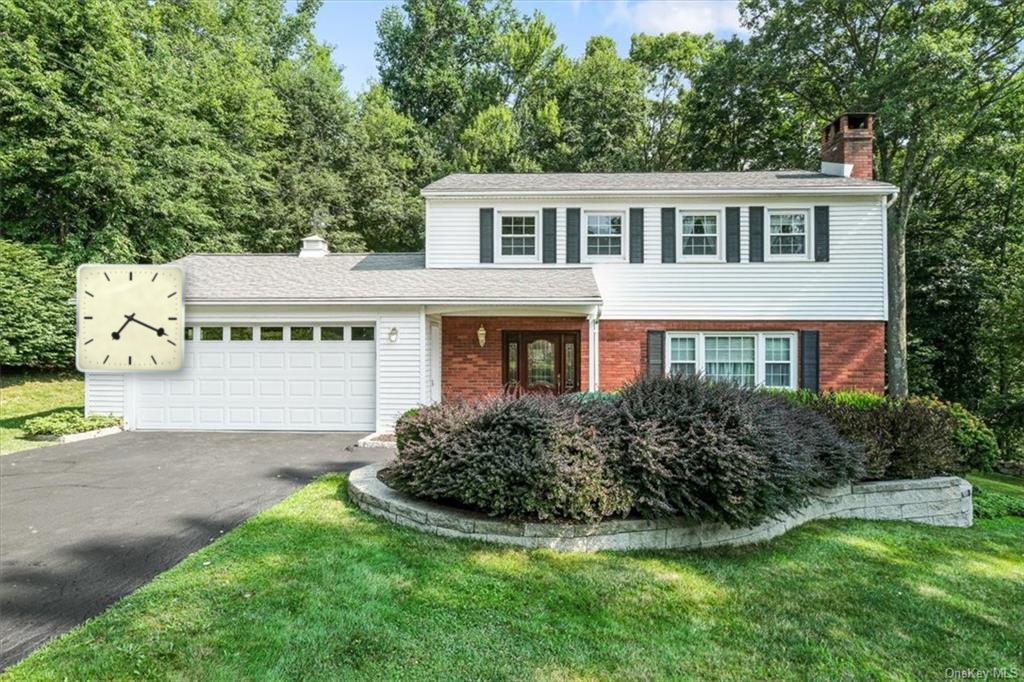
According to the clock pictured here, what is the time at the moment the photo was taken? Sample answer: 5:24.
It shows 7:19
